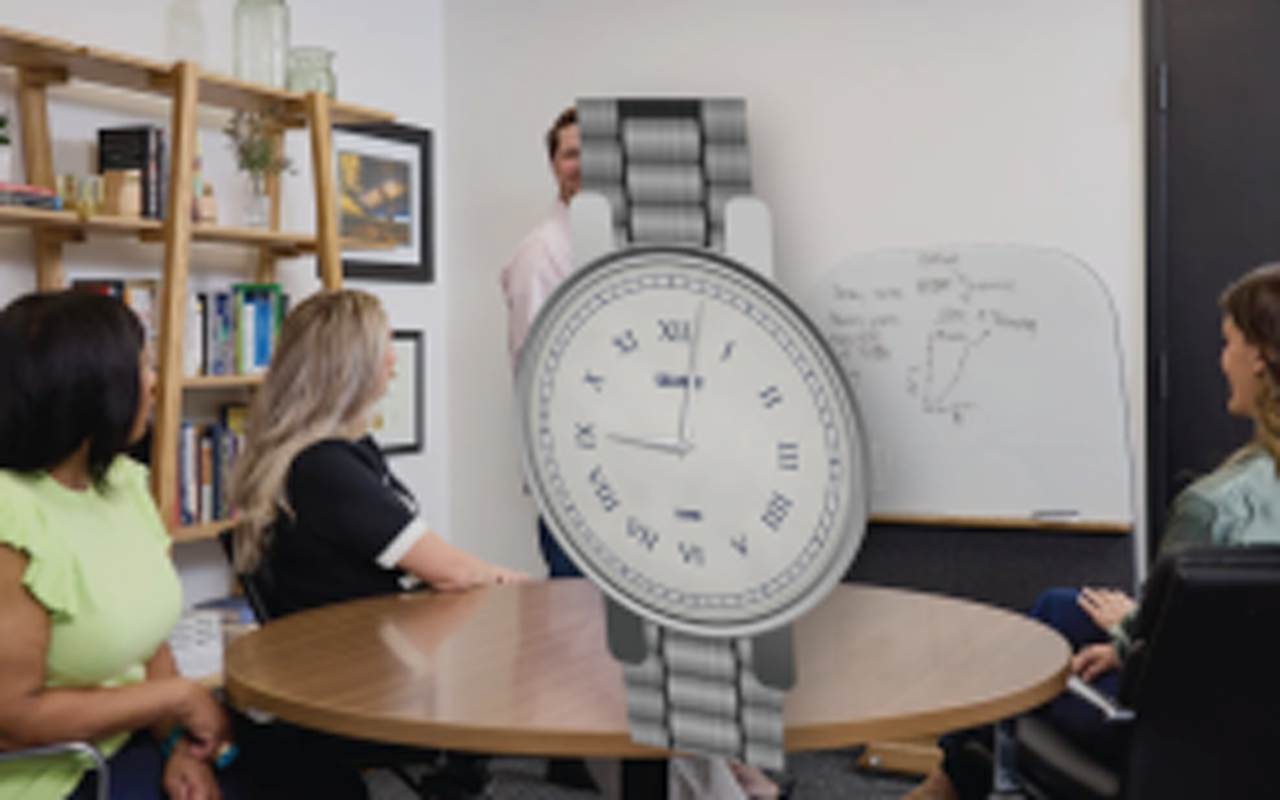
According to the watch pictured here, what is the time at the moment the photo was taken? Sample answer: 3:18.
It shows 9:02
